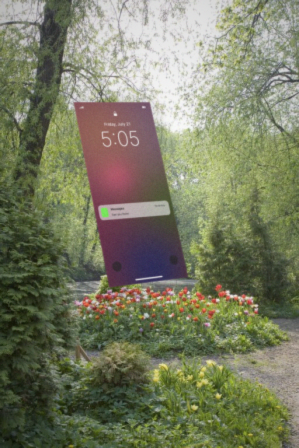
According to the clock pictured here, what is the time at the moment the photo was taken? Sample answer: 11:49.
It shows 5:05
